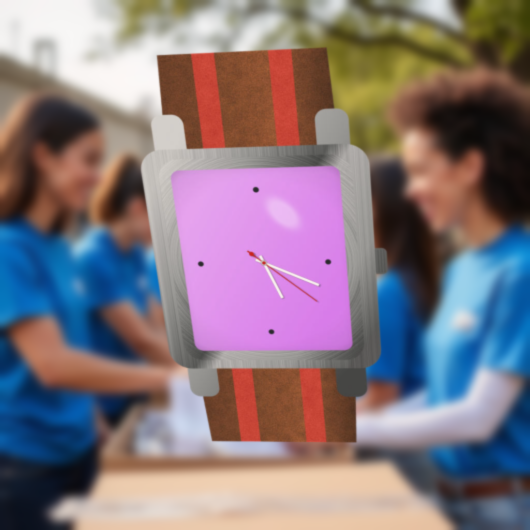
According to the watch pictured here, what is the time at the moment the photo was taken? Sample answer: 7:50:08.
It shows 5:19:22
